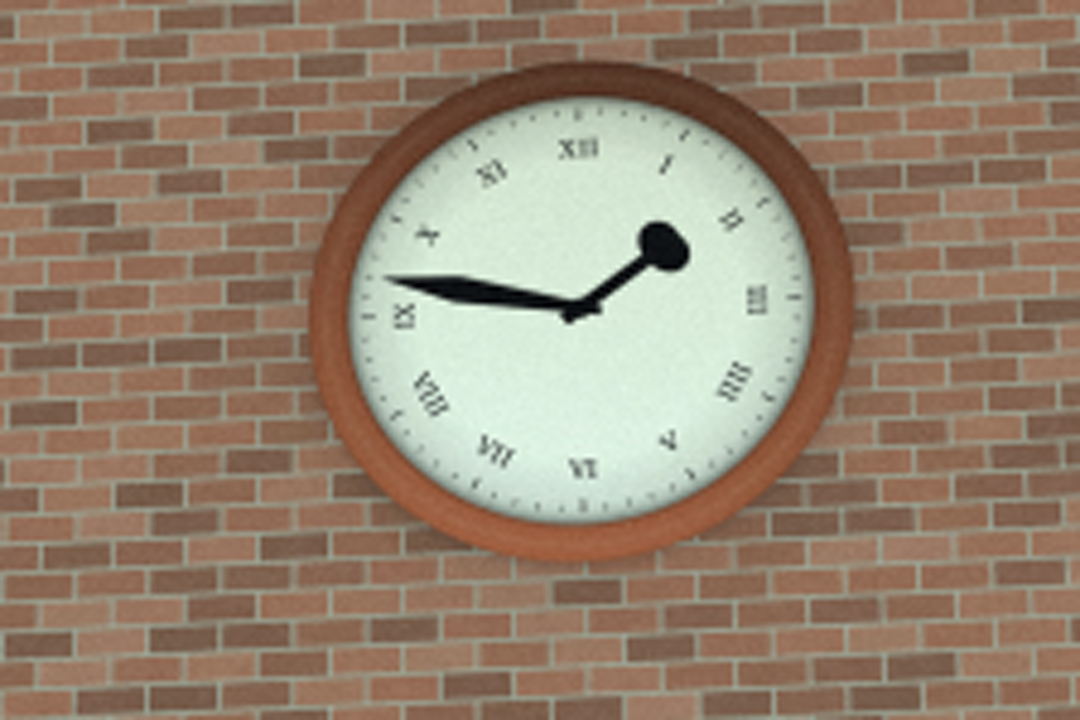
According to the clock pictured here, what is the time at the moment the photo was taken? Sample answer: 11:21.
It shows 1:47
